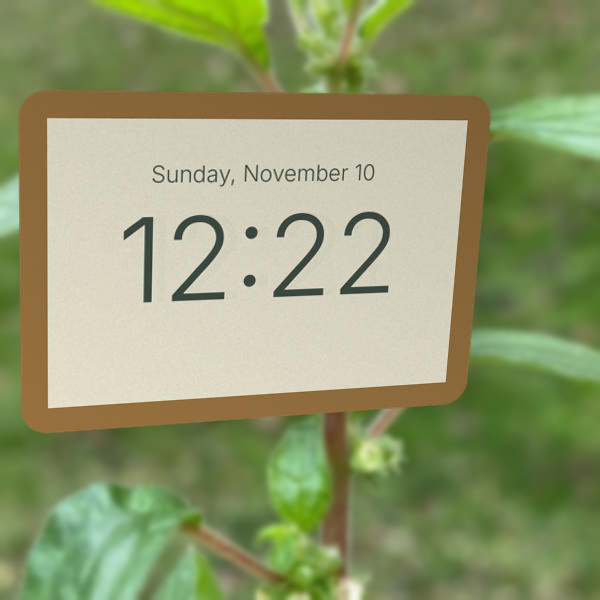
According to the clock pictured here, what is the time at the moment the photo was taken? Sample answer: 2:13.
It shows 12:22
